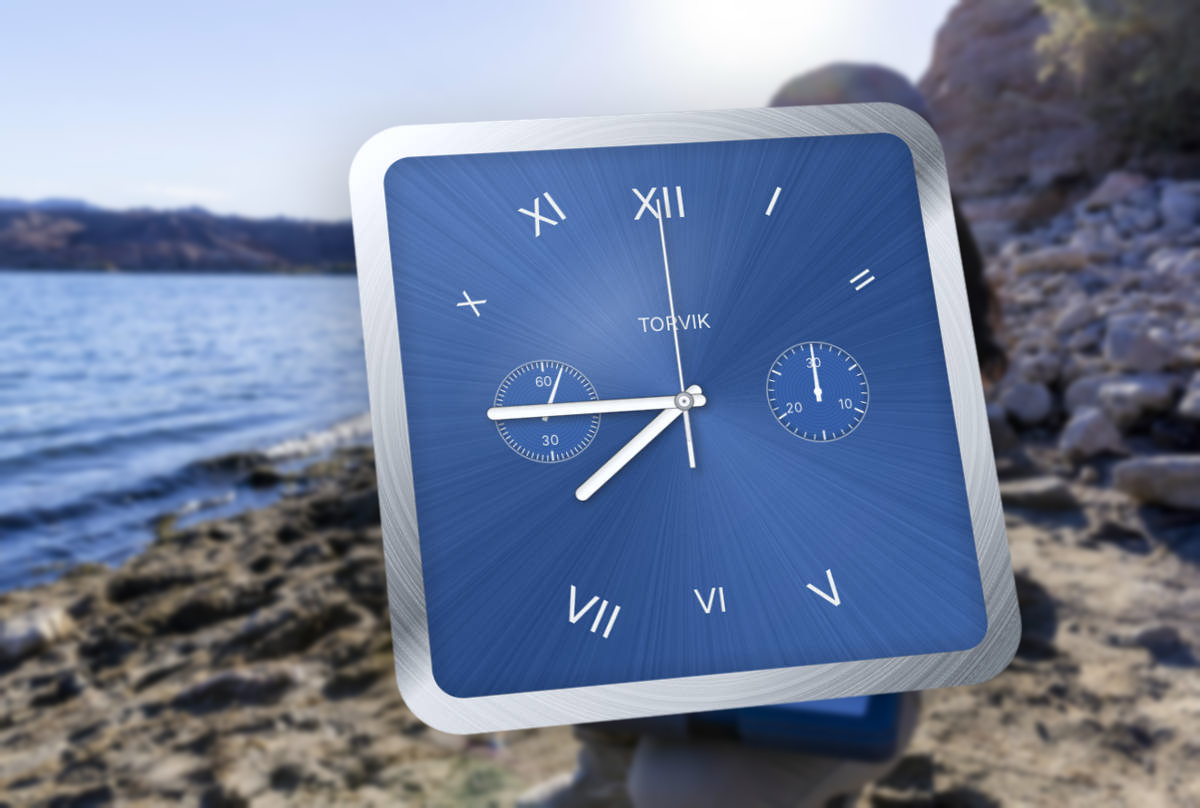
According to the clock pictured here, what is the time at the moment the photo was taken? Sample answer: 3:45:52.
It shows 7:45:04
